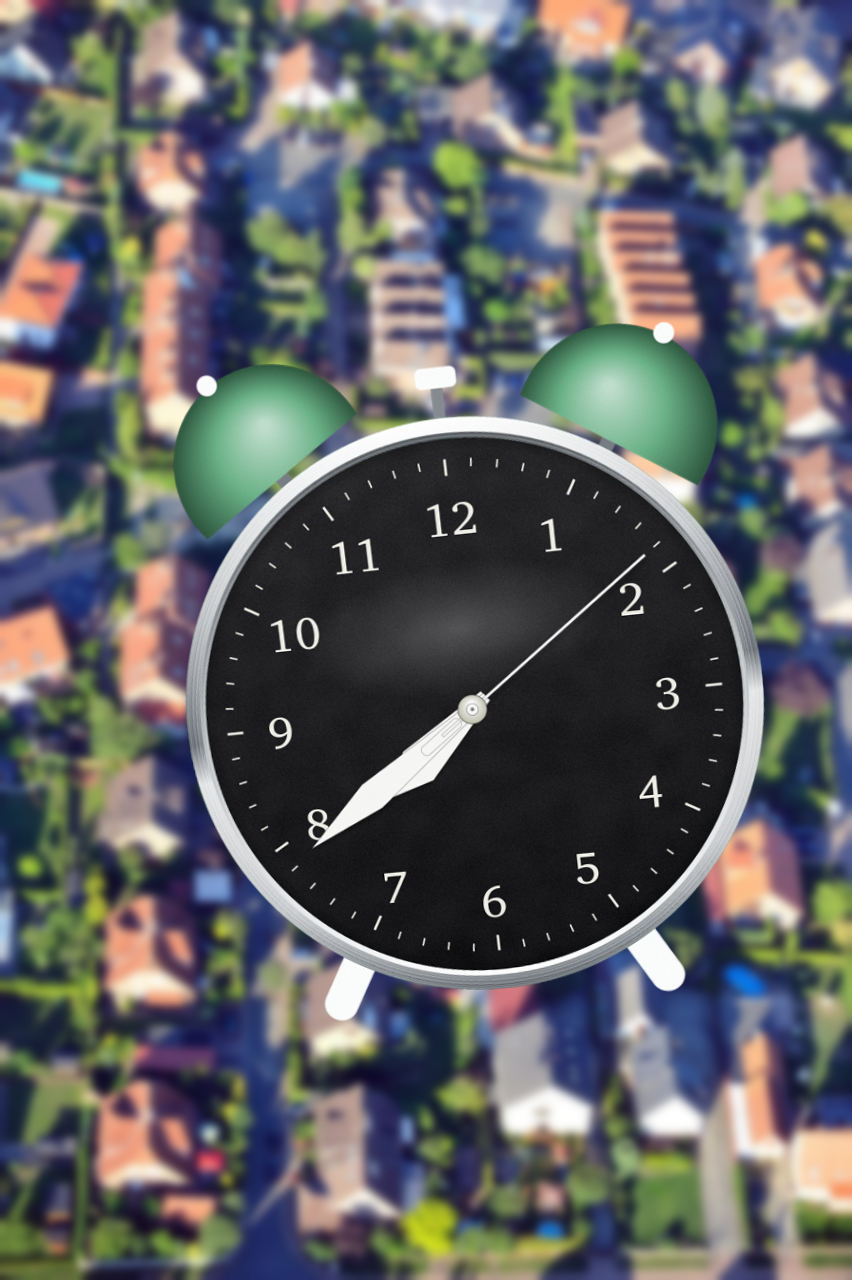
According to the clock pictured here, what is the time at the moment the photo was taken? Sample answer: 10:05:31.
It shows 7:39:09
